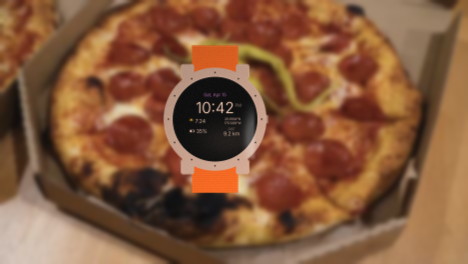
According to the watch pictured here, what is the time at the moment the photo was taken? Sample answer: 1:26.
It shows 10:42
